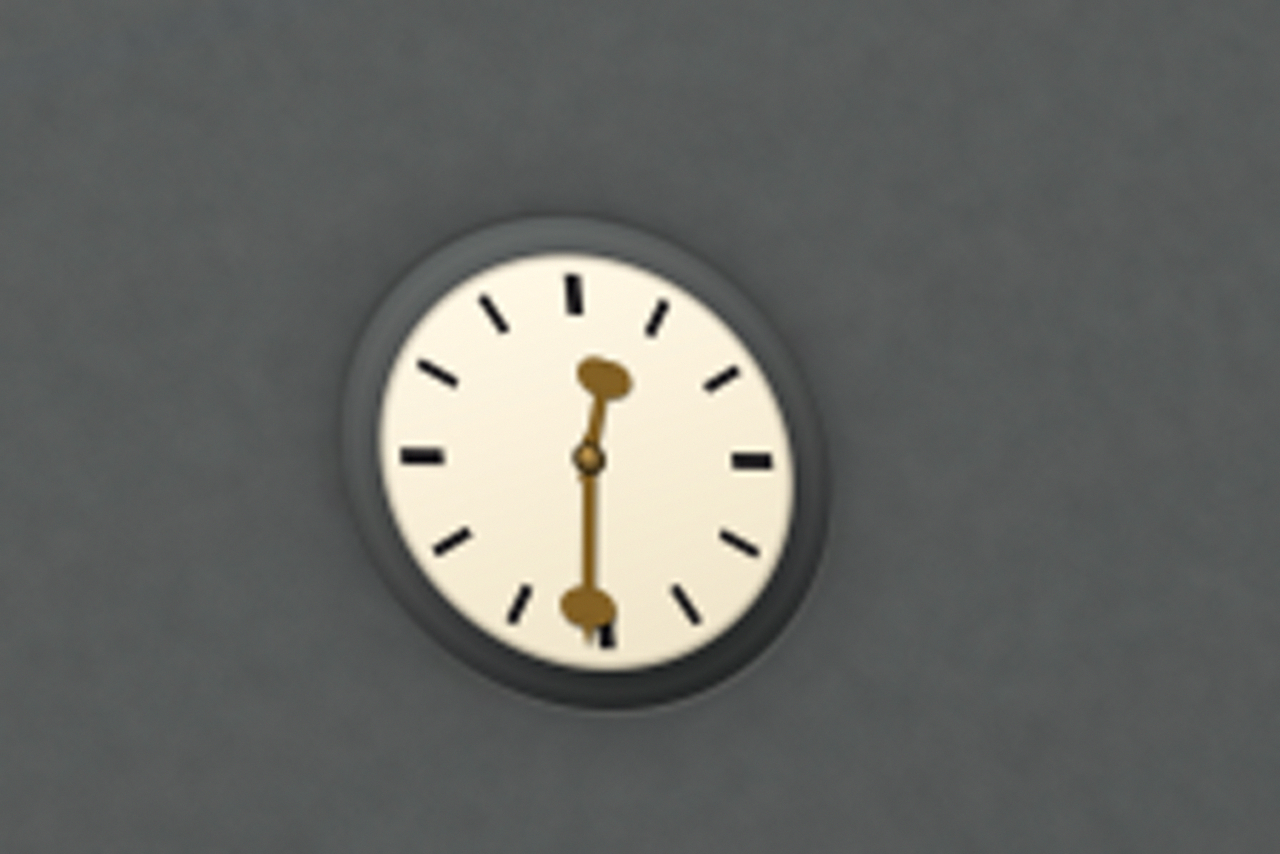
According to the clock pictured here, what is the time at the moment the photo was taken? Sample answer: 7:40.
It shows 12:31
